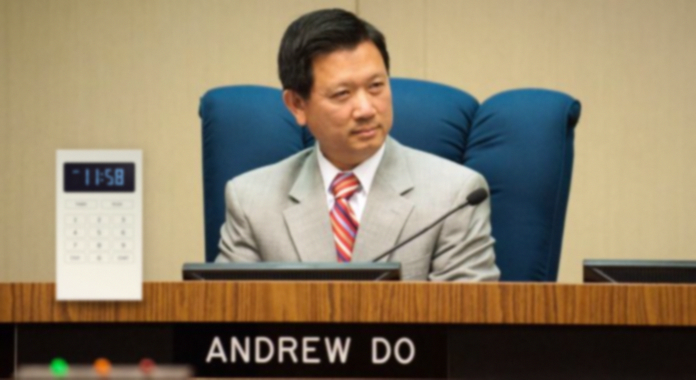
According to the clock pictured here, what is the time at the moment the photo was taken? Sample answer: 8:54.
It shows 11:58
